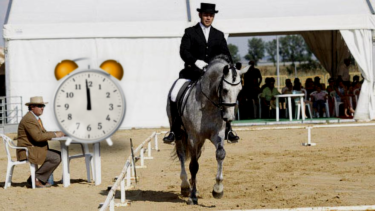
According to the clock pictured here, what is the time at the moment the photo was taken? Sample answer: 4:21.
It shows 11:59
